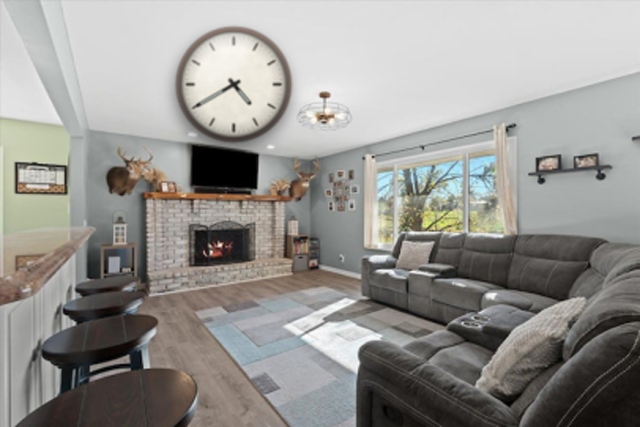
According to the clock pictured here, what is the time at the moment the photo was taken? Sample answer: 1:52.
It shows 4:40
